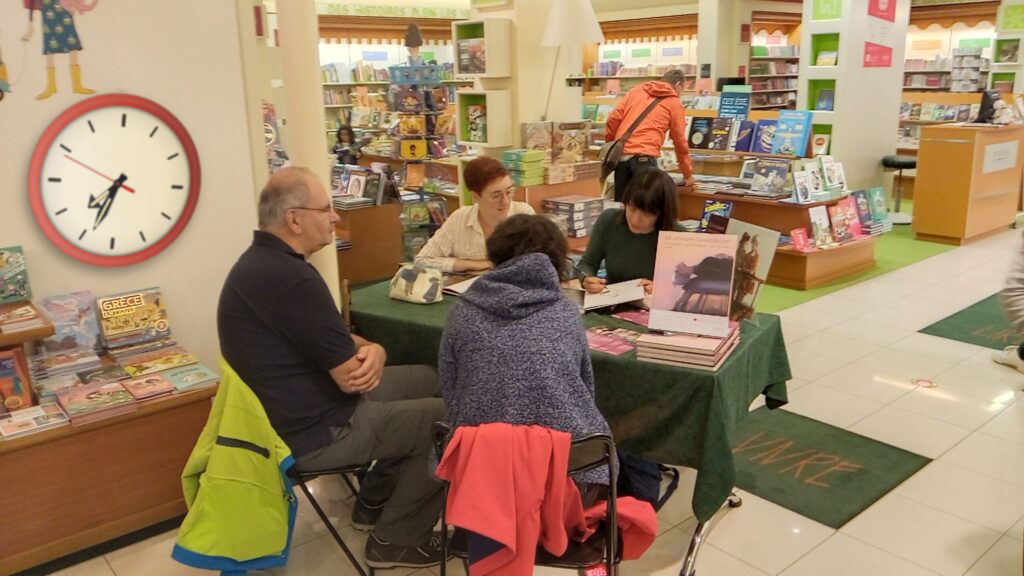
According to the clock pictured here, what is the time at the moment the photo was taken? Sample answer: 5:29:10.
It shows 7:33:49
